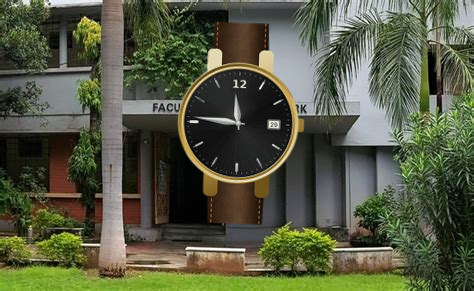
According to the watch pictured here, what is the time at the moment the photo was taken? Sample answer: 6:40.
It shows 11:46
